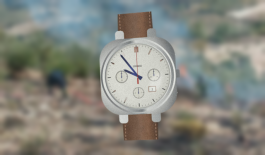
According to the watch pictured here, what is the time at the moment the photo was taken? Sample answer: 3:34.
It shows 9:54
